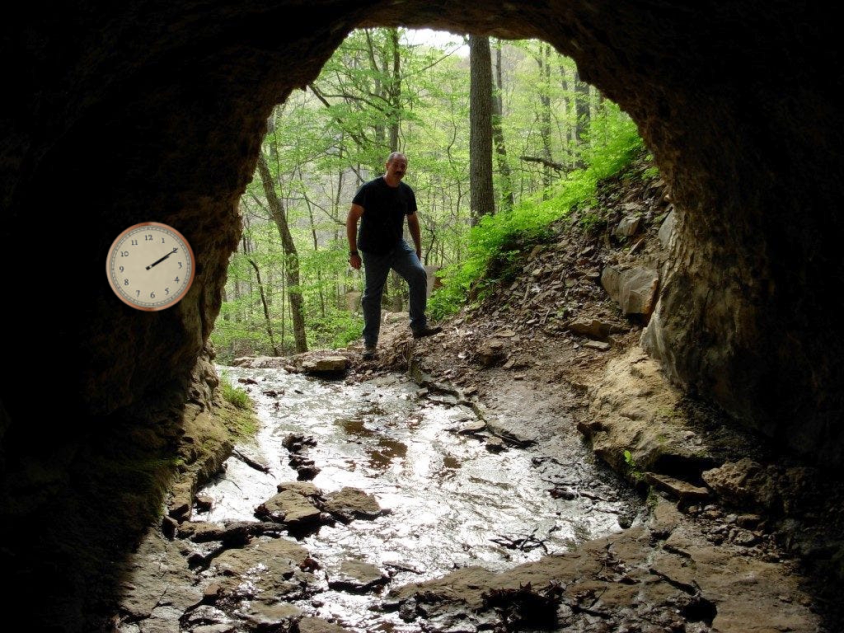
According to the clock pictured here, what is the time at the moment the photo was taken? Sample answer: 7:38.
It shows 2:10
